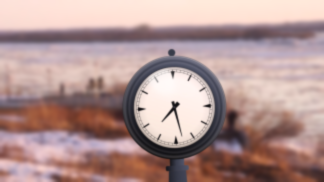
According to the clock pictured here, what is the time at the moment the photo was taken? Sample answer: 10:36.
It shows 7:28
